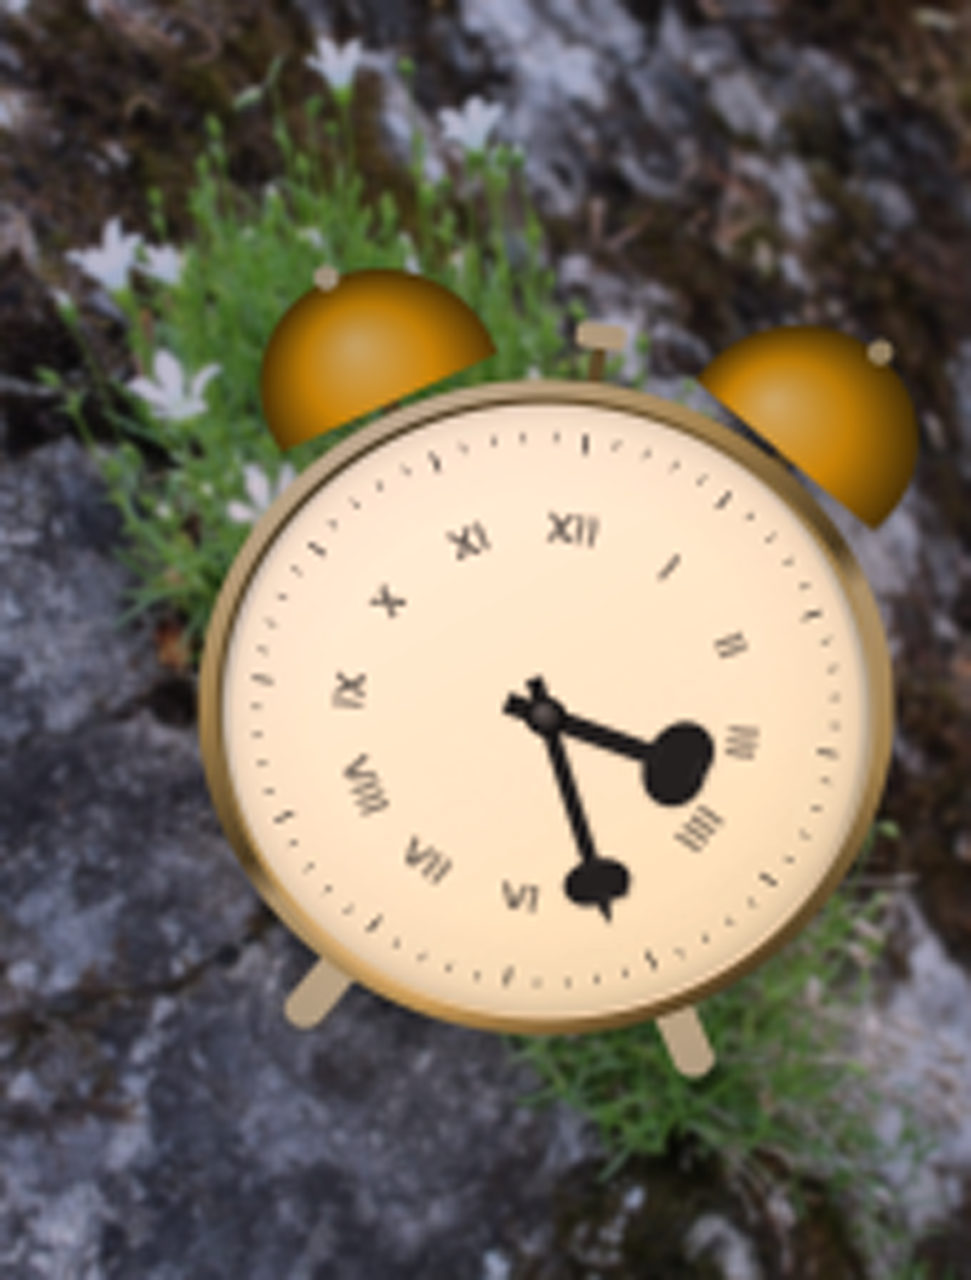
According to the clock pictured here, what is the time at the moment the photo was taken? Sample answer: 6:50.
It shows 3:26
